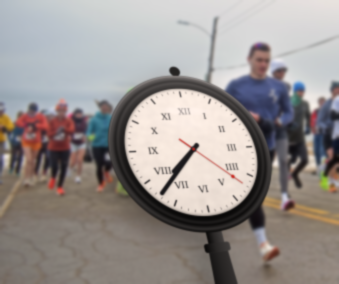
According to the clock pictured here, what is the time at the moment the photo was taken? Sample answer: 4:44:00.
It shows 7:37:22
